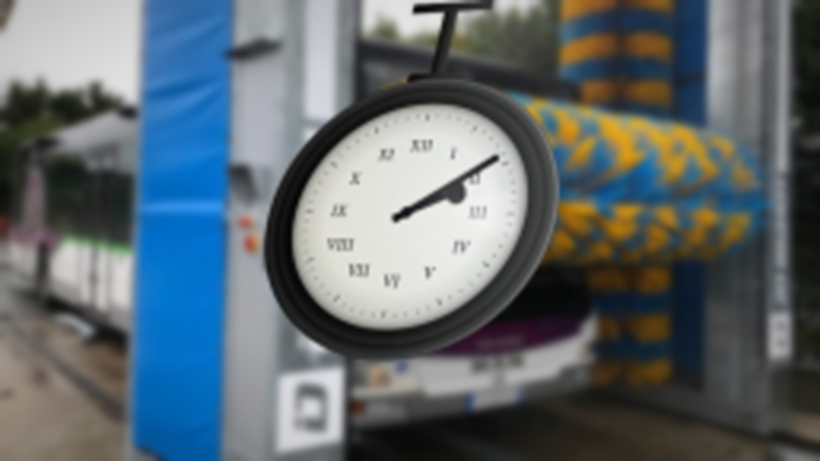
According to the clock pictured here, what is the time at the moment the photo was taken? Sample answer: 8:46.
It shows 2:09
